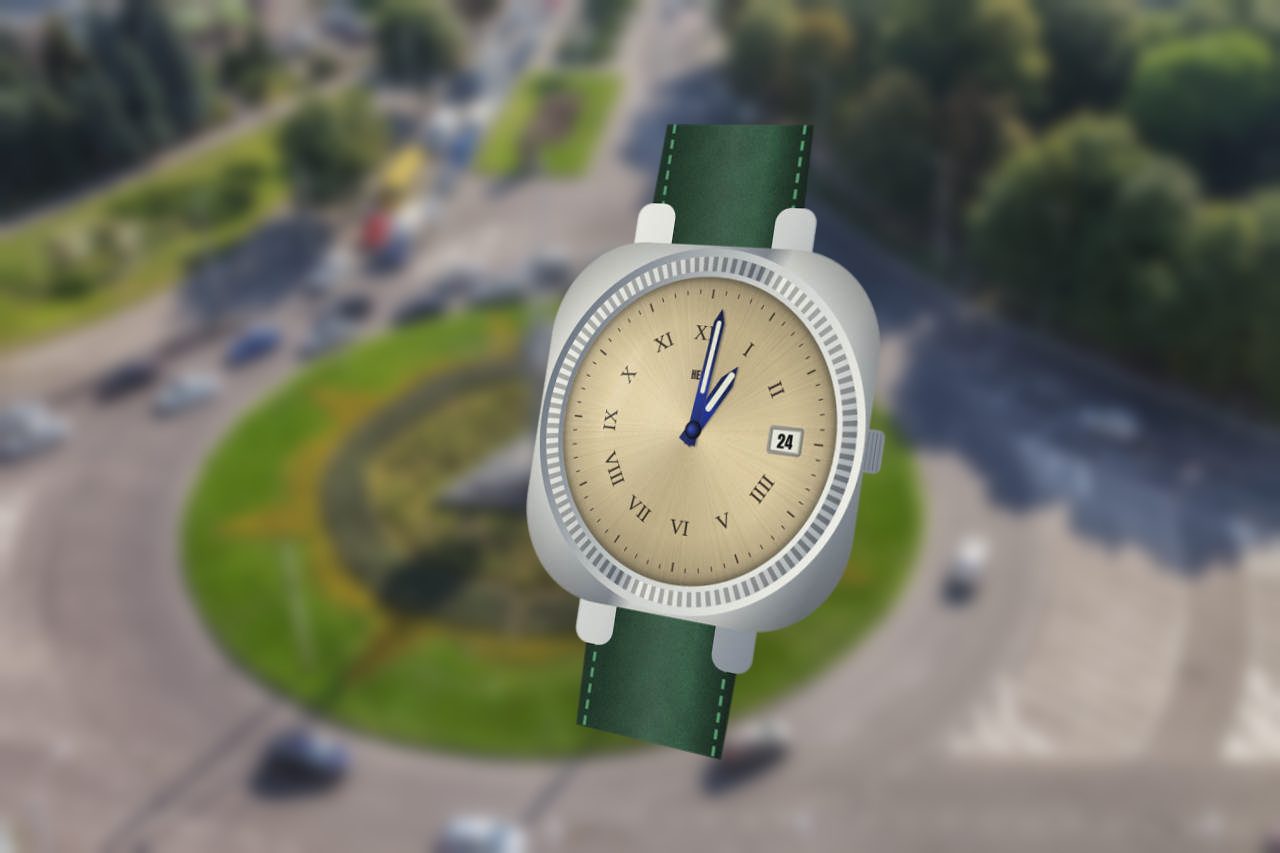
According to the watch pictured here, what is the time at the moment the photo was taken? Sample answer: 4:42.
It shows 1:01
